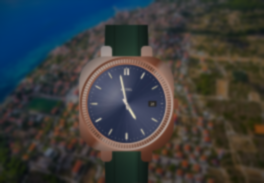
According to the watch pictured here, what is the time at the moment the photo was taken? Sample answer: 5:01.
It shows 4:58
